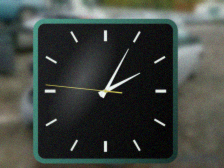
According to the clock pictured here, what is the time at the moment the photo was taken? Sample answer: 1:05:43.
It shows 2:04:46
